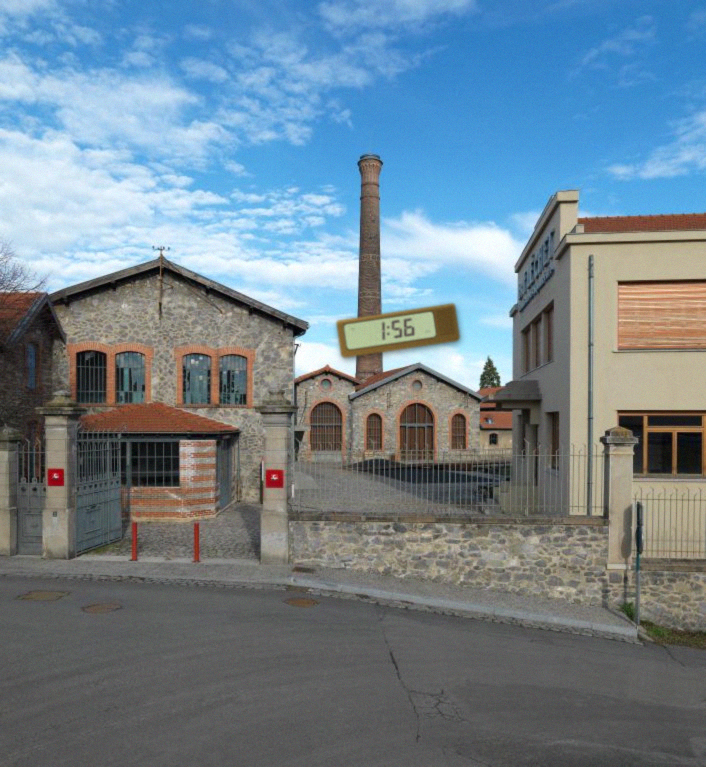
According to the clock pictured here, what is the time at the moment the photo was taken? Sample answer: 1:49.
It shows 1:56
